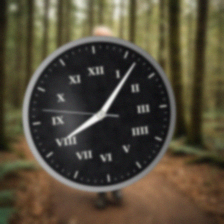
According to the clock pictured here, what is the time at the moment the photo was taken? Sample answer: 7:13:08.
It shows 8:06:47
